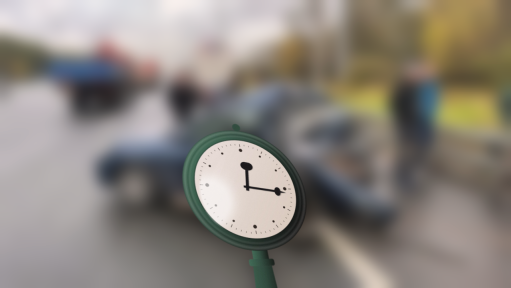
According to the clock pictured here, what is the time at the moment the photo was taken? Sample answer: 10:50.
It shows 12:16
